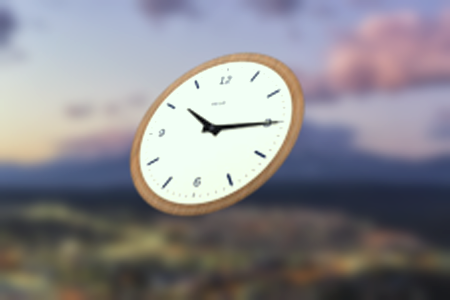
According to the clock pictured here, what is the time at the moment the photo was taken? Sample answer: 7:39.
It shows 10:15
